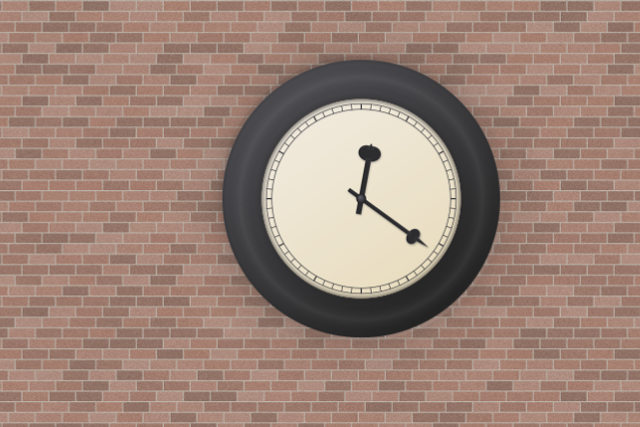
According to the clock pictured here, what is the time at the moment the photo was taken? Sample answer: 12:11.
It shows 12:21
